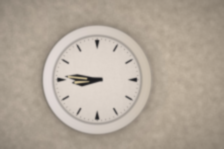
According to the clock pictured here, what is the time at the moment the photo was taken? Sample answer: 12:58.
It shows 8:46
